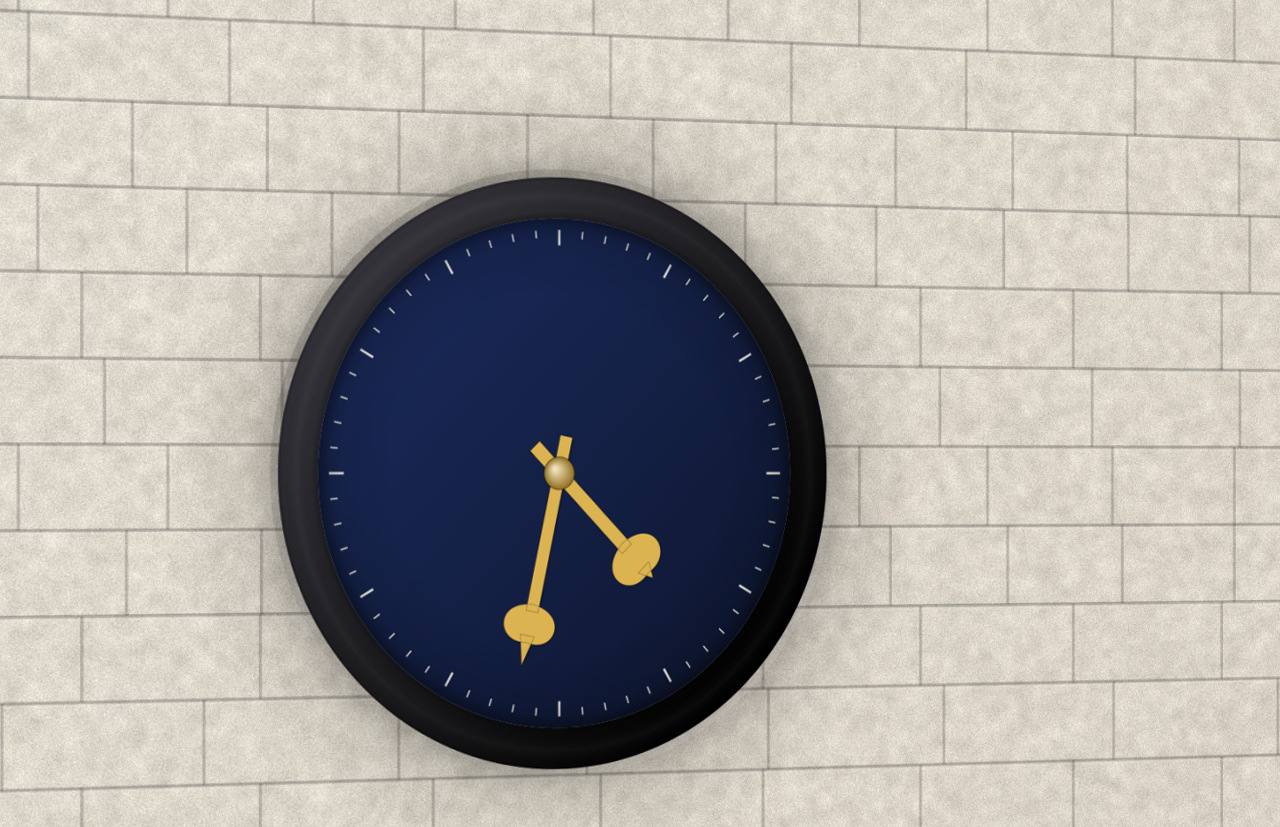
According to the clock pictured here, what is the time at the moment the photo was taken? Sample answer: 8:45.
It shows 4:32
